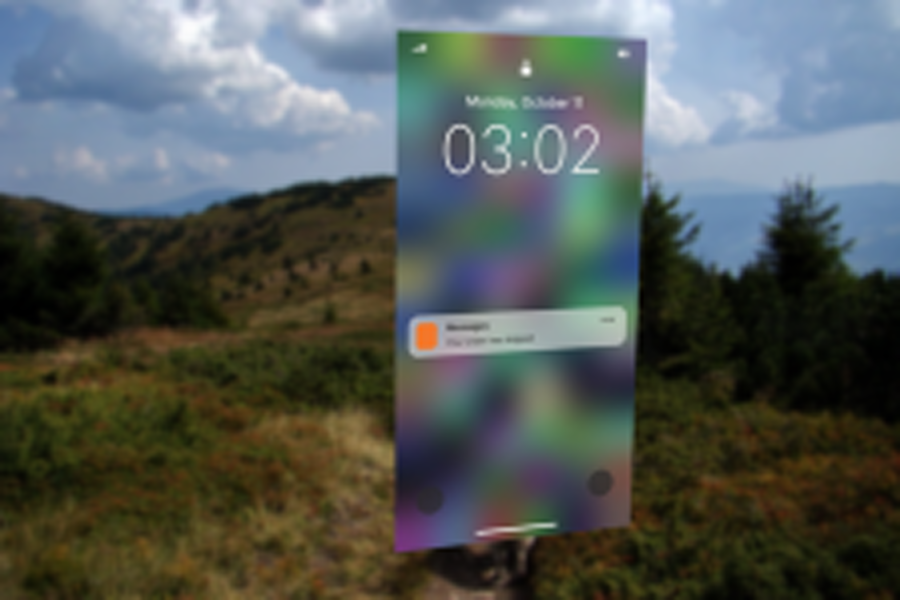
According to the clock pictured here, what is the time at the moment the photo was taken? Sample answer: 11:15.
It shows 3:02
